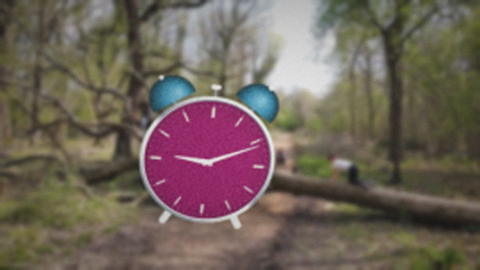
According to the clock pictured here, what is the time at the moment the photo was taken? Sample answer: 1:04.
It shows 9:11
